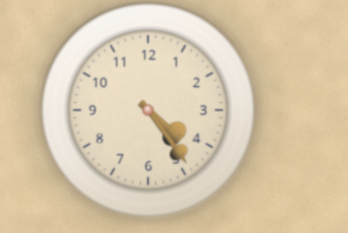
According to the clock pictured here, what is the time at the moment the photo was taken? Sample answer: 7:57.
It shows 4:24
